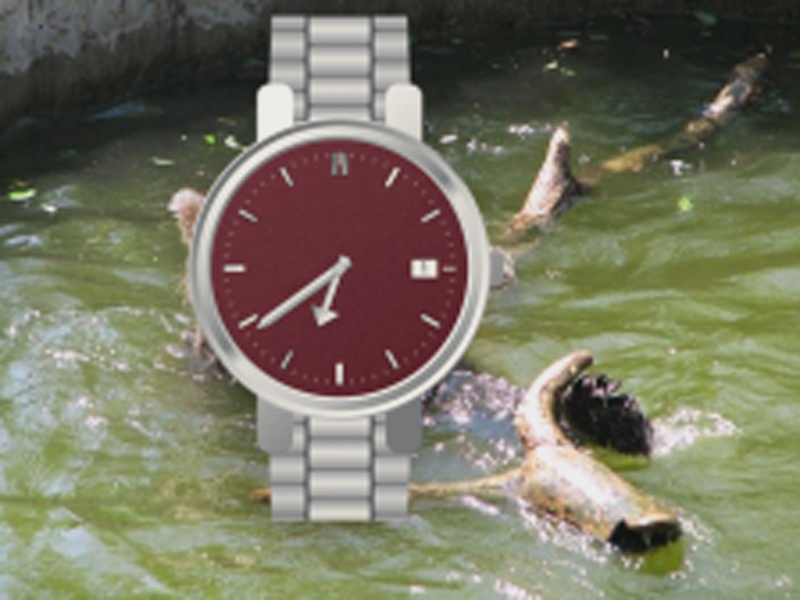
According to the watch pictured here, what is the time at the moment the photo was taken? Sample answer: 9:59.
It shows 6:39
